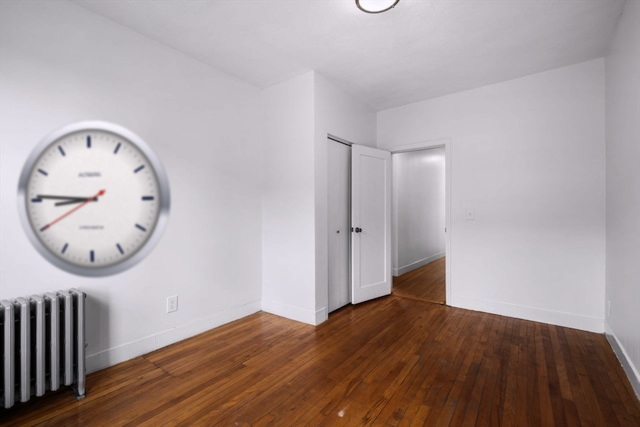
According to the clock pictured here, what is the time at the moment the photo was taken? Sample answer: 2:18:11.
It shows 8:45:40
